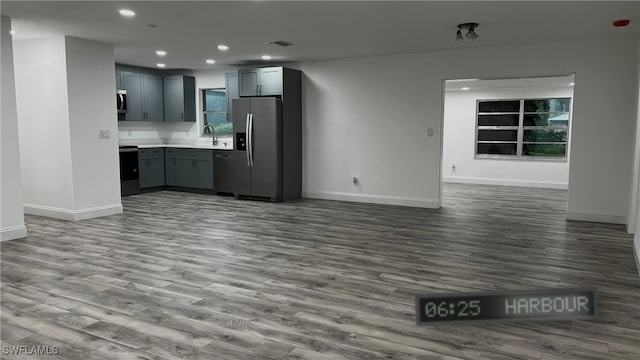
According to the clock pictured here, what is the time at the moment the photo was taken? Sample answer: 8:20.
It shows 6:25
